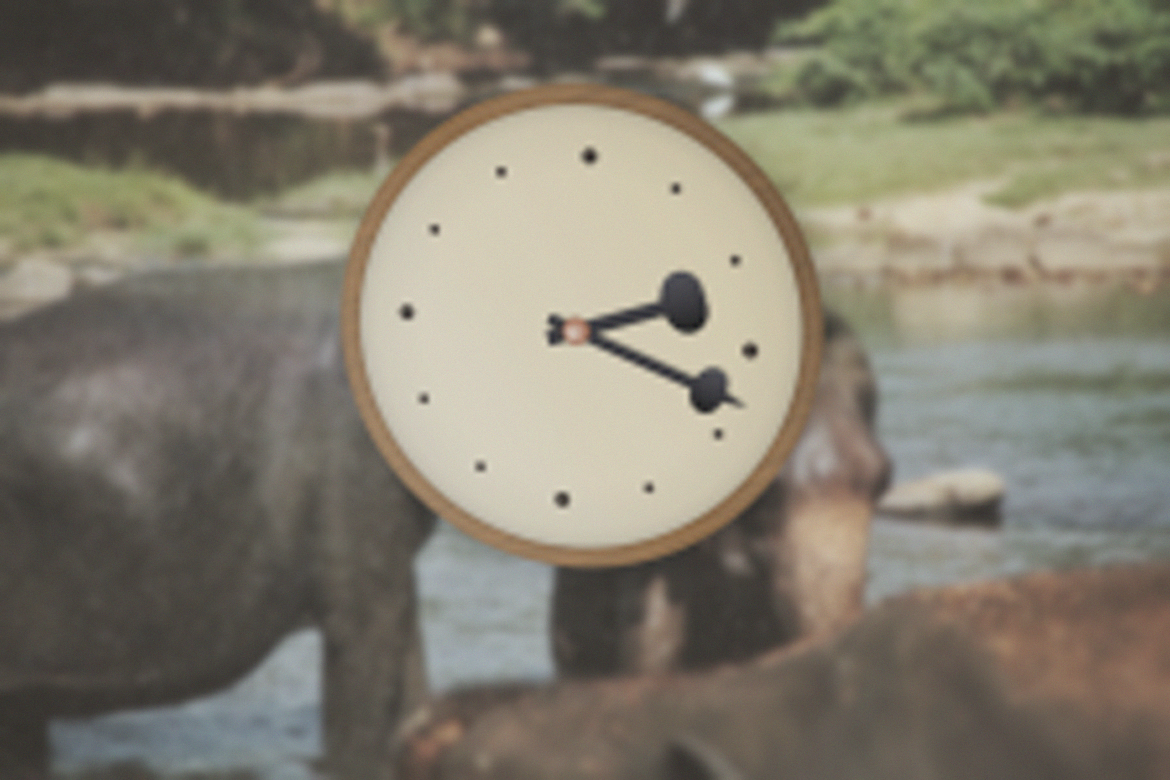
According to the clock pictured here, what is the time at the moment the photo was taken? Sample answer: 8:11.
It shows 2:18
